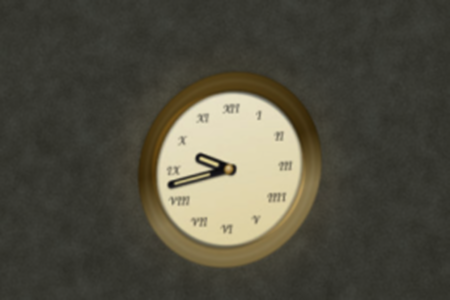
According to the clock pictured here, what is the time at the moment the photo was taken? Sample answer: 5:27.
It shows 9:43
